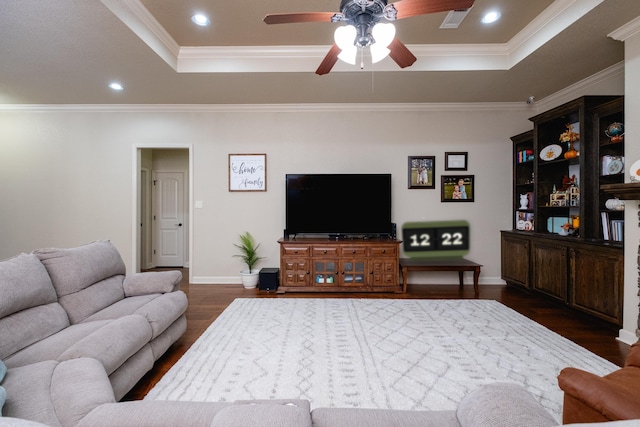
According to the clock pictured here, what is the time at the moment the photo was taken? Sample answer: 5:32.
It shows 12:22
